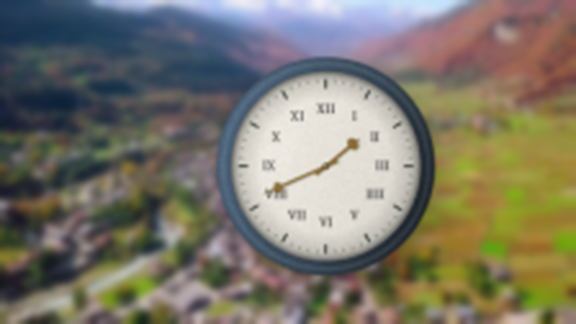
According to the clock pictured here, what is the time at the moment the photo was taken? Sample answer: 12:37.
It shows 1:41
